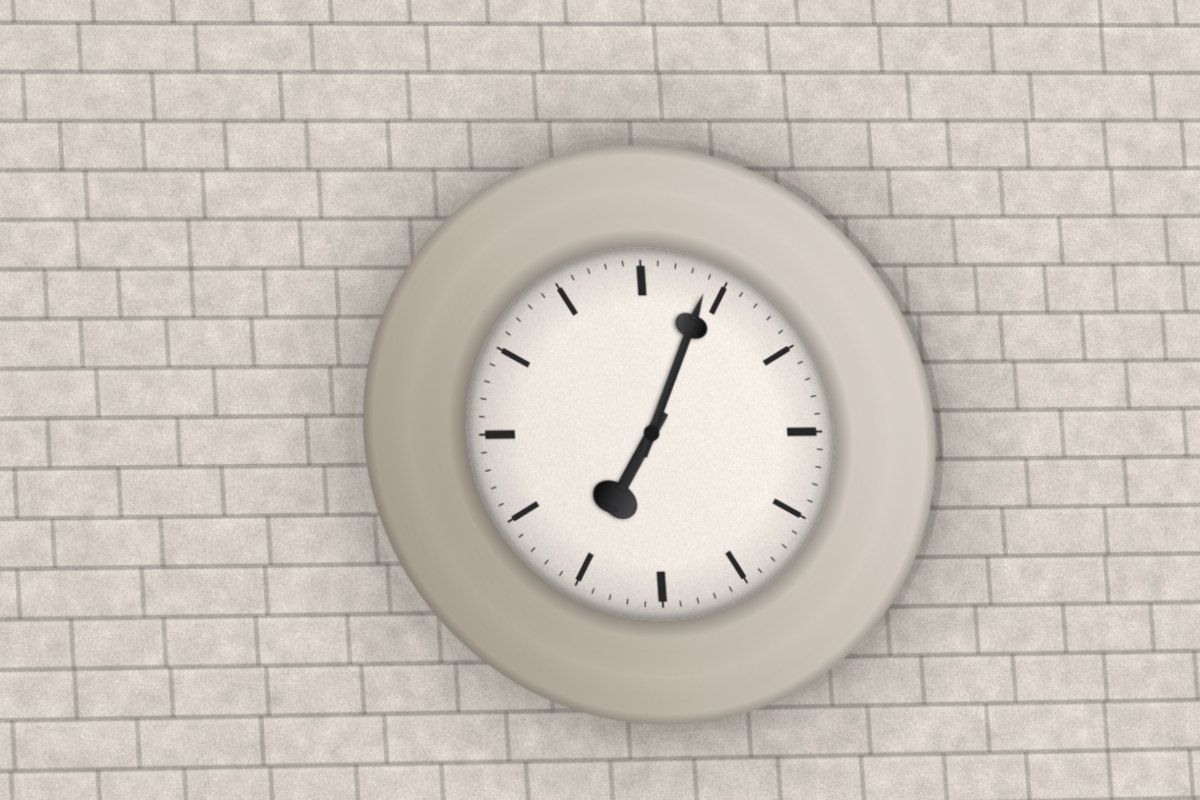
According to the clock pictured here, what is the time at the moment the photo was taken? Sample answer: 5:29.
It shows 7:04
